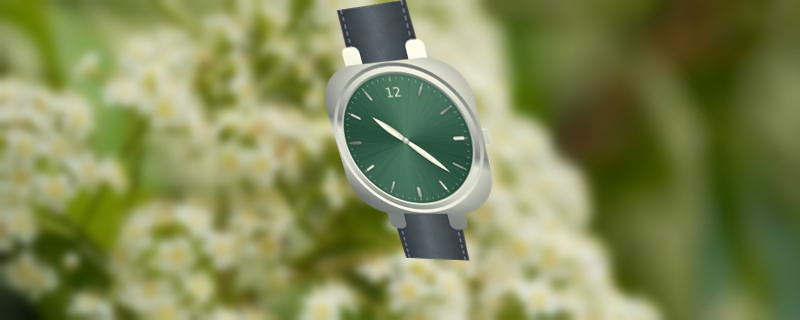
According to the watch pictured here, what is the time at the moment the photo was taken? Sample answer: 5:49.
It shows 10:22
